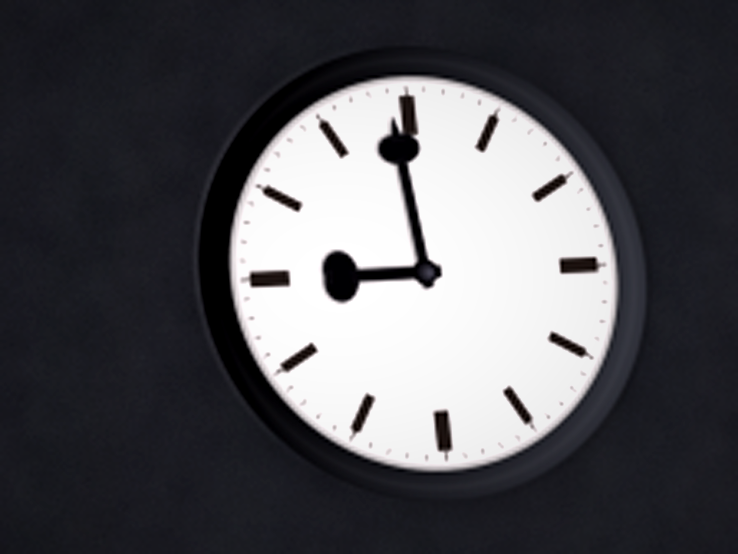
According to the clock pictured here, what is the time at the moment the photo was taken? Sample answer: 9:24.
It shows 8:59
